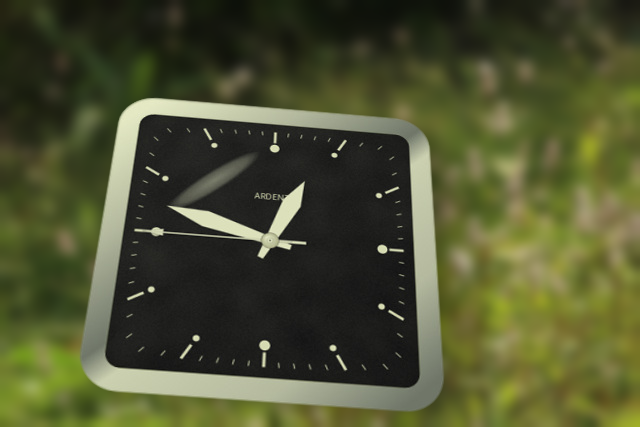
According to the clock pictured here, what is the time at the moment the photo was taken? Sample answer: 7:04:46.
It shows 12:47:45
